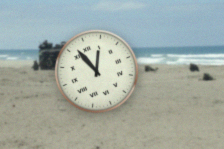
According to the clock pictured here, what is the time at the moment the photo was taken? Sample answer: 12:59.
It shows 12:57
